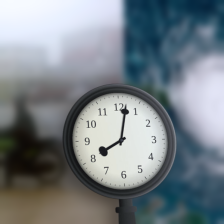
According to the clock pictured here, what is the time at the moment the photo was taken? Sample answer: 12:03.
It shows 8:02
